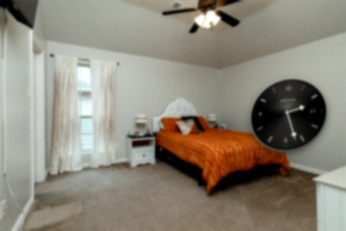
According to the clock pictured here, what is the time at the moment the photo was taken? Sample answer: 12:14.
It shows 2:27
